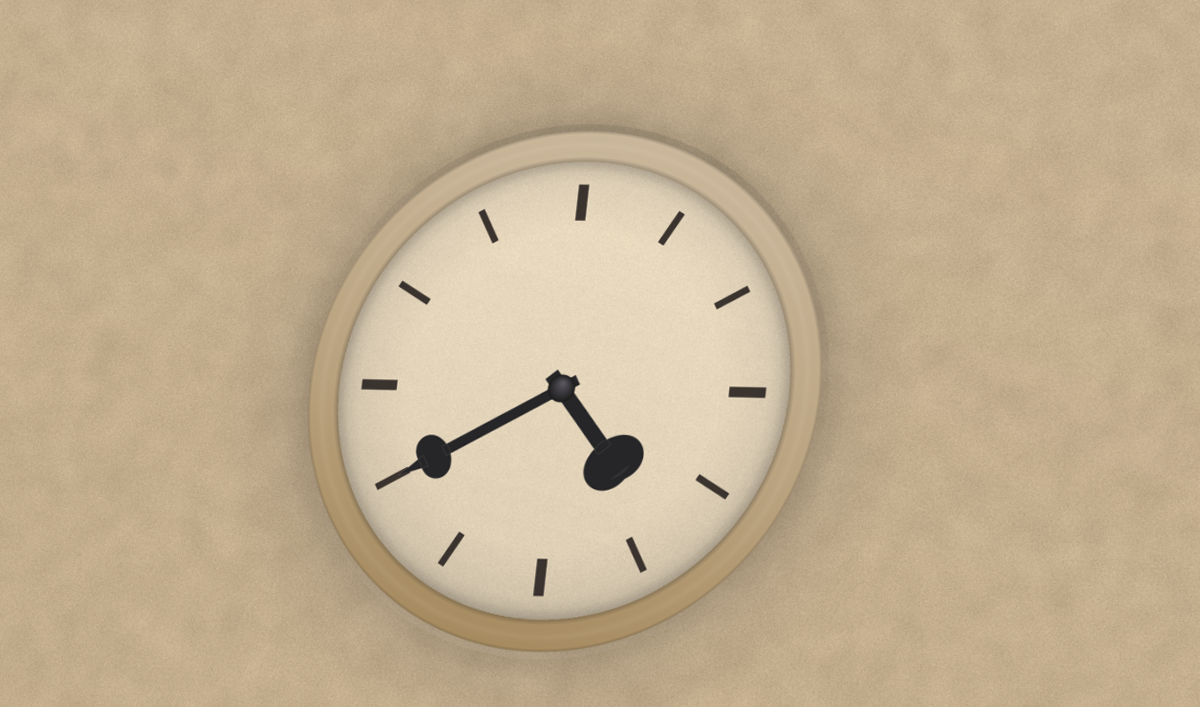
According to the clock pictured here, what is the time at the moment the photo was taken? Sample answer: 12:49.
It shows 4:40
